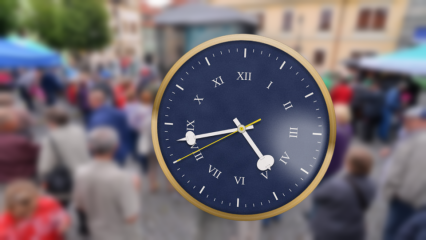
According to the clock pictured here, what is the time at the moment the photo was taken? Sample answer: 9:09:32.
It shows 4:42:40
